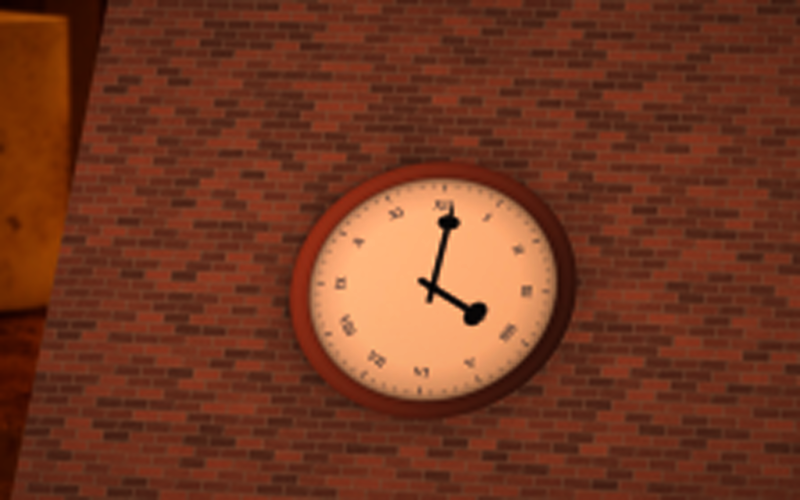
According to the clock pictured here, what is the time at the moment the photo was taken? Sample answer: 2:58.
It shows 4:01
